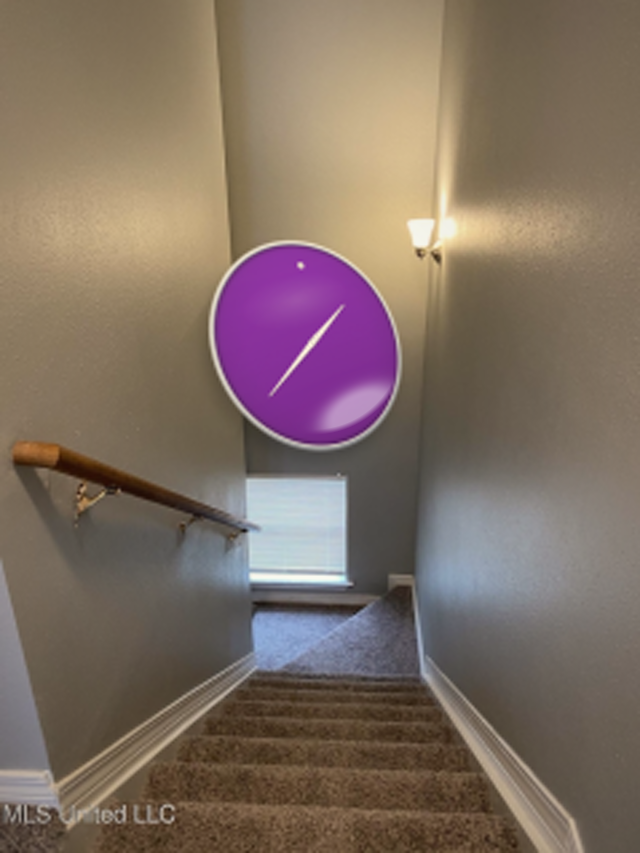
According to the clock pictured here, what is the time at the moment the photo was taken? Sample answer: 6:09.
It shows 1:38
